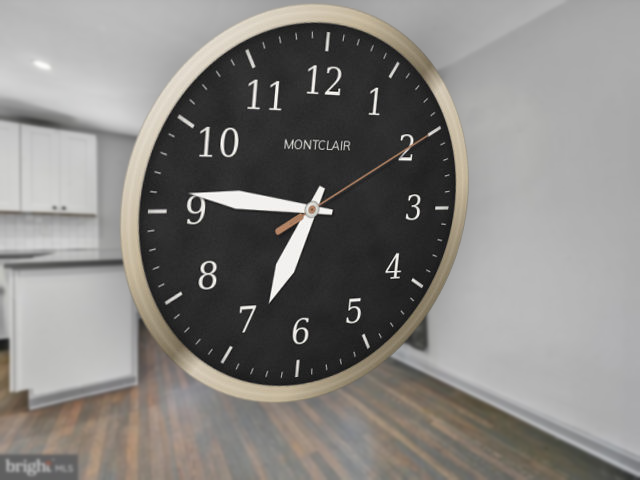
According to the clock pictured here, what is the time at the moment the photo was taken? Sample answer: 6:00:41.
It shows 6:46:10
